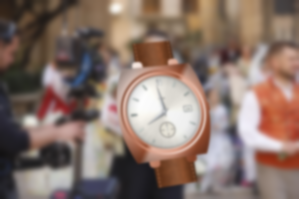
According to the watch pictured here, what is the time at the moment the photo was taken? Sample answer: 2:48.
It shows 7:59
